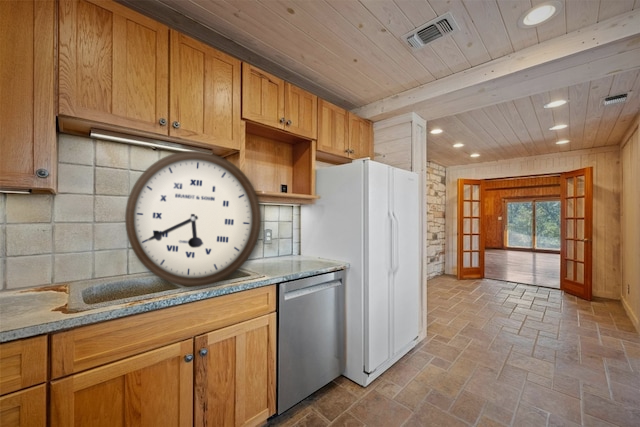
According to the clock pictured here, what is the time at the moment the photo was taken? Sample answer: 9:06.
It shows 5:40
